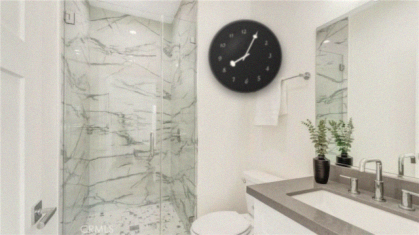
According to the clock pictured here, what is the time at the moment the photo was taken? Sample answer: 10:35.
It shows 8:05
